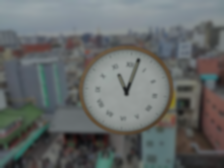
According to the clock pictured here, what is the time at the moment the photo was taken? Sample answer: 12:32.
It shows 11:02
